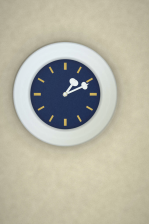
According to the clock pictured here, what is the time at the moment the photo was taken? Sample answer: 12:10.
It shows 1:11
